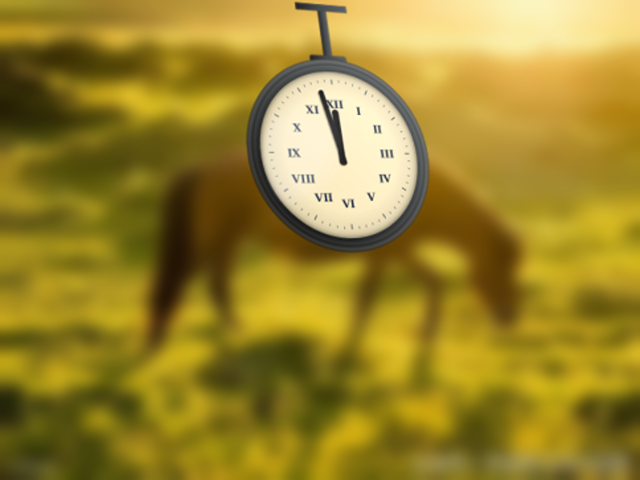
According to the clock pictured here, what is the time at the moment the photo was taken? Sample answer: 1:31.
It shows 11:58
